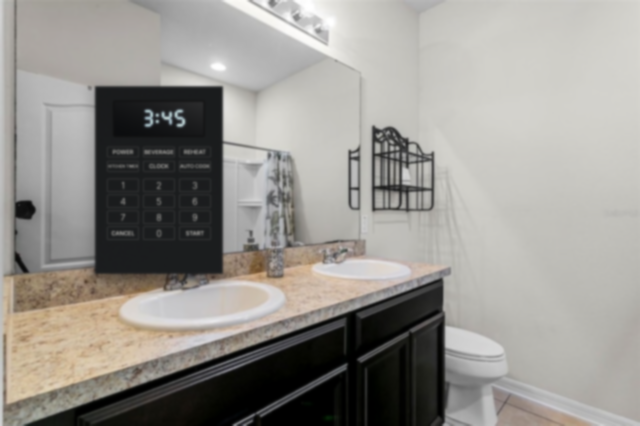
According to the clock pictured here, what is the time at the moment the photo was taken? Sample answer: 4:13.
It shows 3:45
